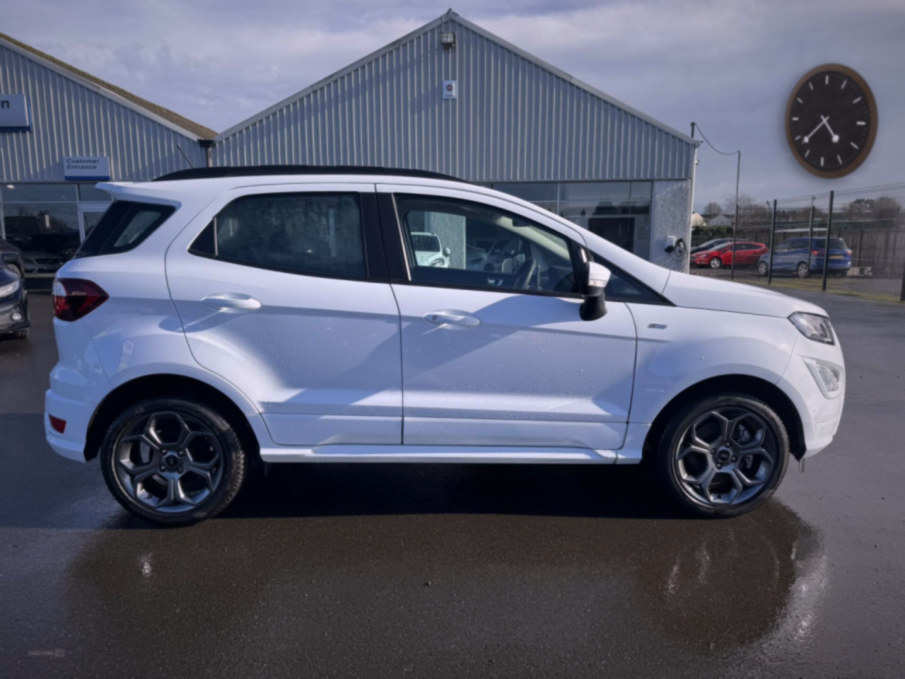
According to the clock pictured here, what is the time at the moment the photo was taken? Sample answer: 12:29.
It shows 4:38
